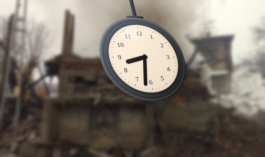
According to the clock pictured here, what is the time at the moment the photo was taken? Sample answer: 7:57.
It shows 8:32
